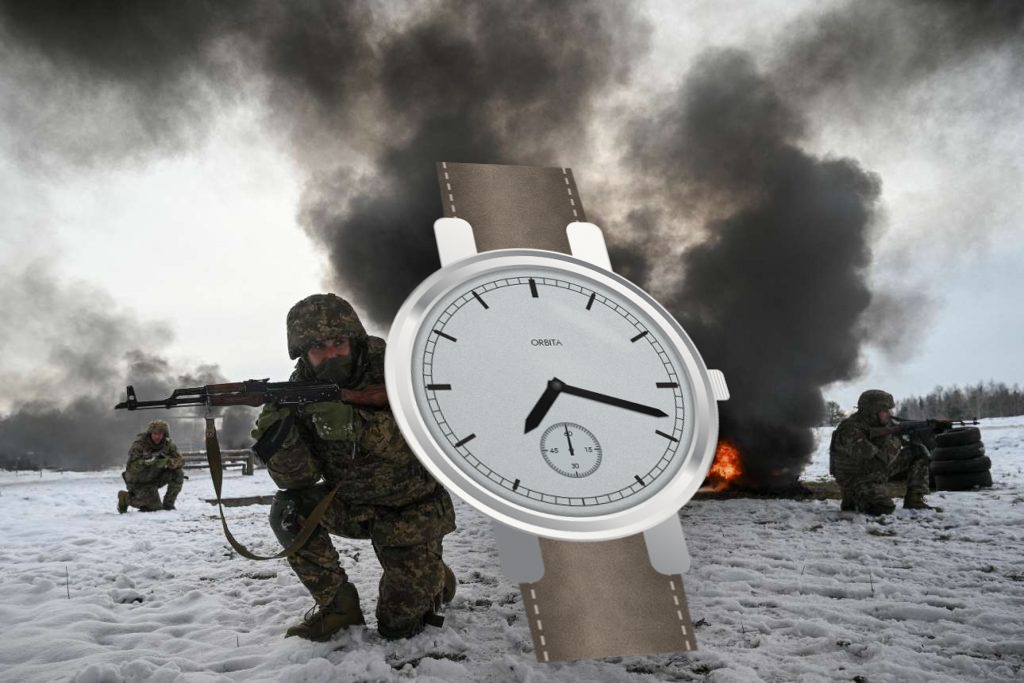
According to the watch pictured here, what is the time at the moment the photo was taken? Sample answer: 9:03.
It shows 7:18
